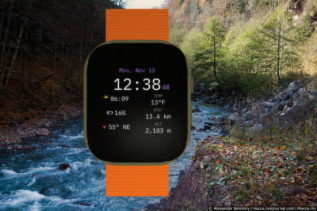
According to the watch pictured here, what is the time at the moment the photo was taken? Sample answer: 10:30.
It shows 12:38
